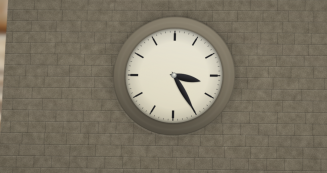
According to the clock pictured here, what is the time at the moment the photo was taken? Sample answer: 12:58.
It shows 3:25
